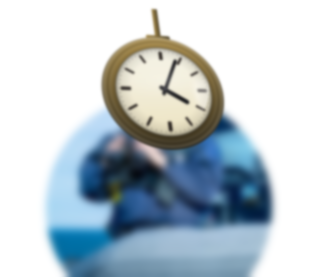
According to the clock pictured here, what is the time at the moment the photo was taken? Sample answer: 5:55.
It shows 4:04
